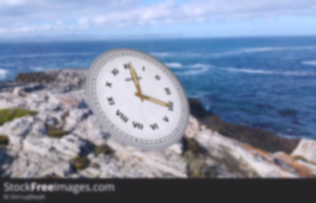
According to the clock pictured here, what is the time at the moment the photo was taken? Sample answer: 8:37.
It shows 4:01
